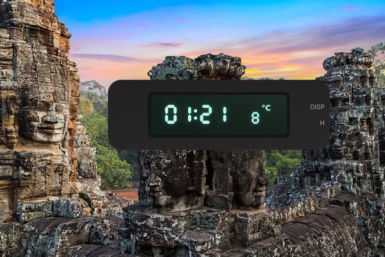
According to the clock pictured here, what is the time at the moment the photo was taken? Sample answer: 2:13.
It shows 1:21
